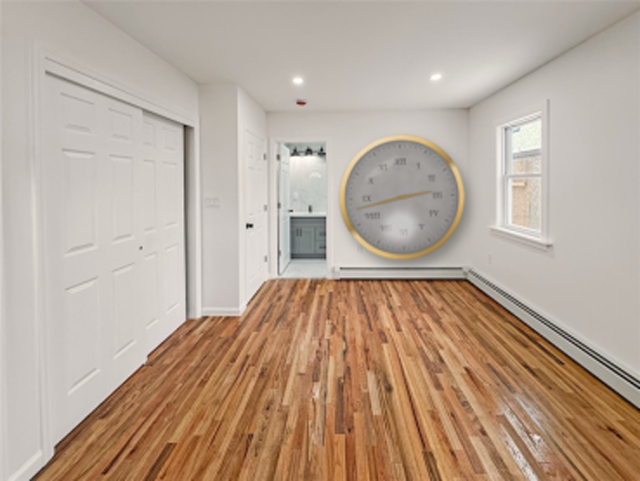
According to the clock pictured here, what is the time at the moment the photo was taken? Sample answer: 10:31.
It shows 2:43
